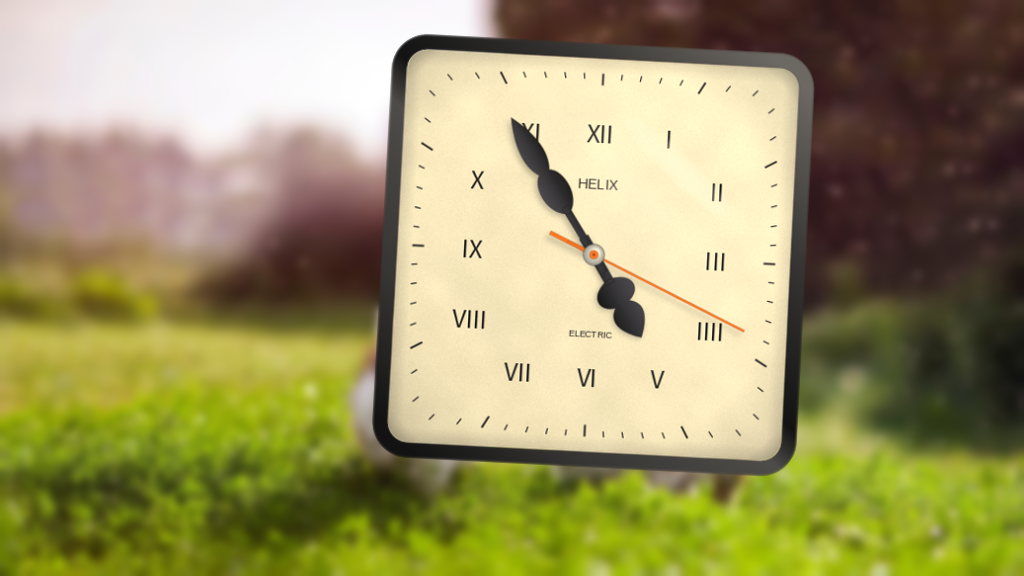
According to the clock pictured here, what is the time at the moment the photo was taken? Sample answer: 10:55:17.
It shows 4:54:19
